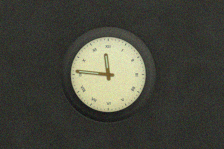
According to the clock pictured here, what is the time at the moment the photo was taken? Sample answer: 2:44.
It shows 11:46
